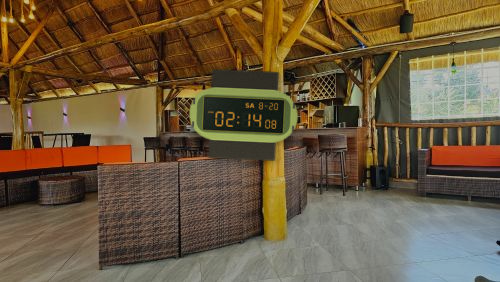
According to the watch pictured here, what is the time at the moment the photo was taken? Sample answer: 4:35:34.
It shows 2:14:08
